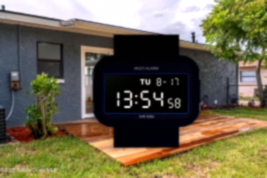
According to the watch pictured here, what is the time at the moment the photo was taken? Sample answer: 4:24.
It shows 13:54
